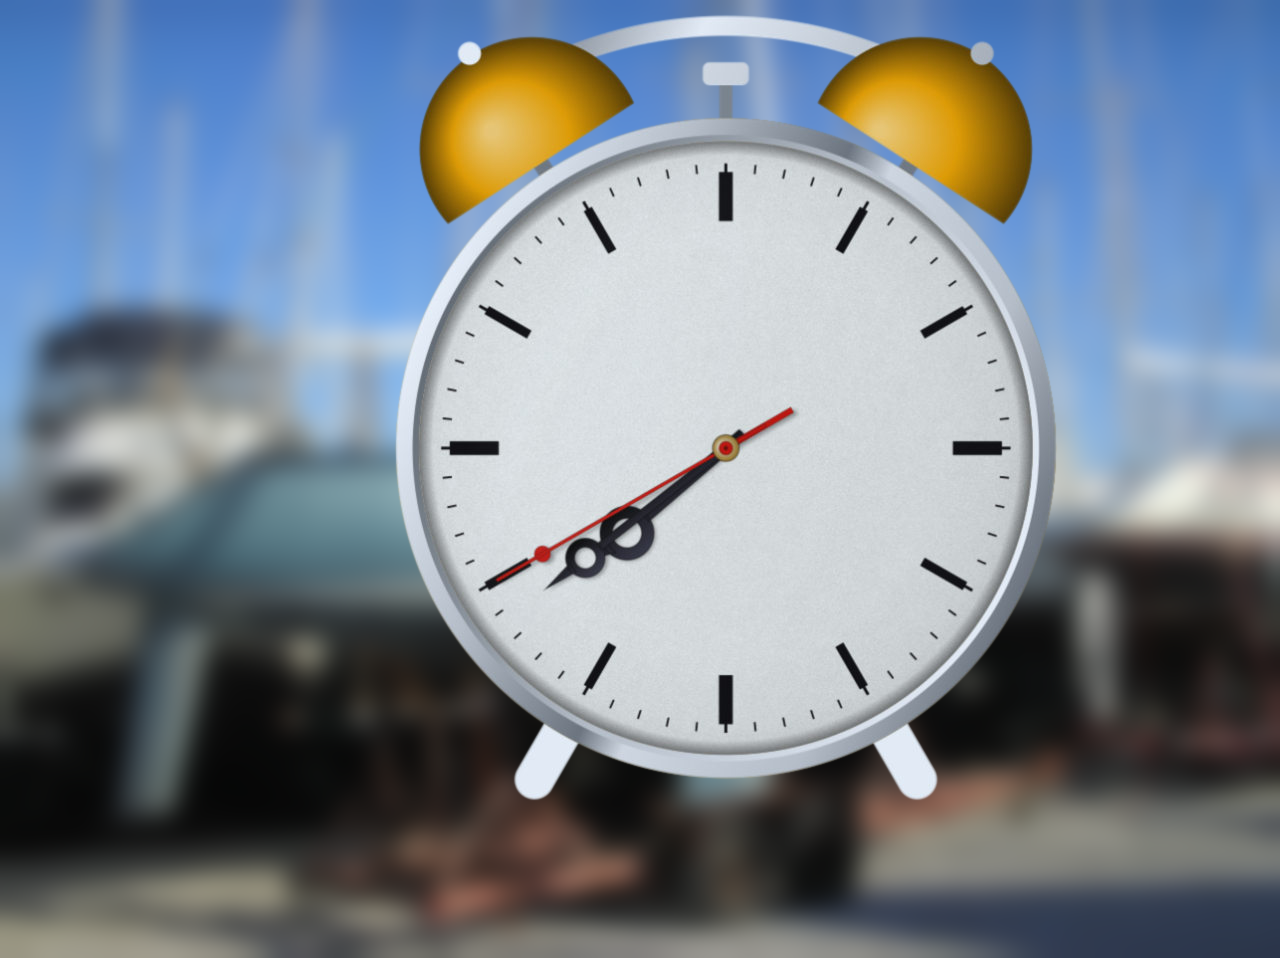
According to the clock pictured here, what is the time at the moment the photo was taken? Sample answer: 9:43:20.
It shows 7:38:40
